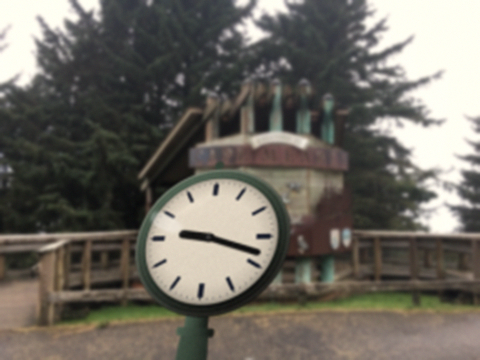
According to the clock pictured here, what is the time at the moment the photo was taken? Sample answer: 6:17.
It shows 9:18
